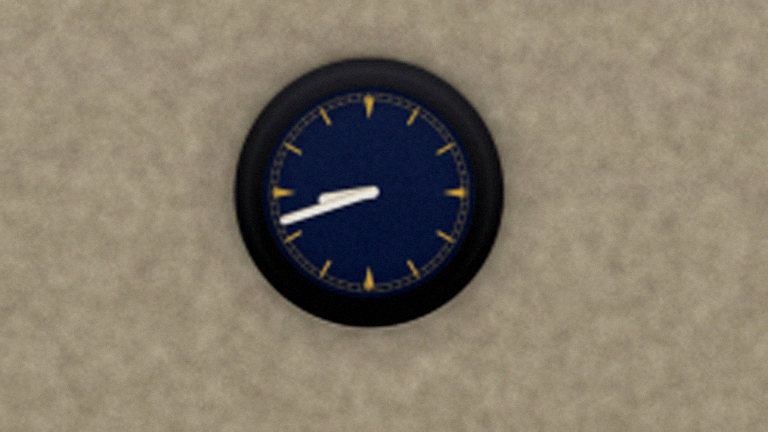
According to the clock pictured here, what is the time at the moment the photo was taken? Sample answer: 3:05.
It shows 8:42
